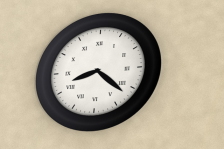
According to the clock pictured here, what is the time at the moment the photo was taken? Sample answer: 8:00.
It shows 8:22
